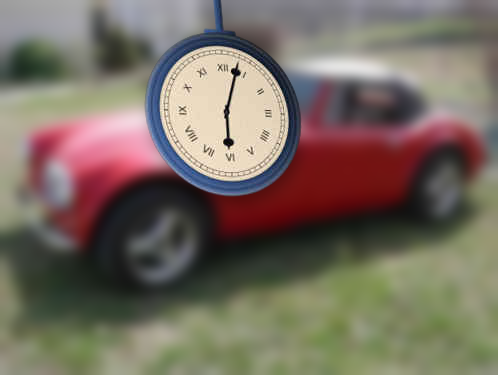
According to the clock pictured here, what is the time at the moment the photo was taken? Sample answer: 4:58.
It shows 6:03
